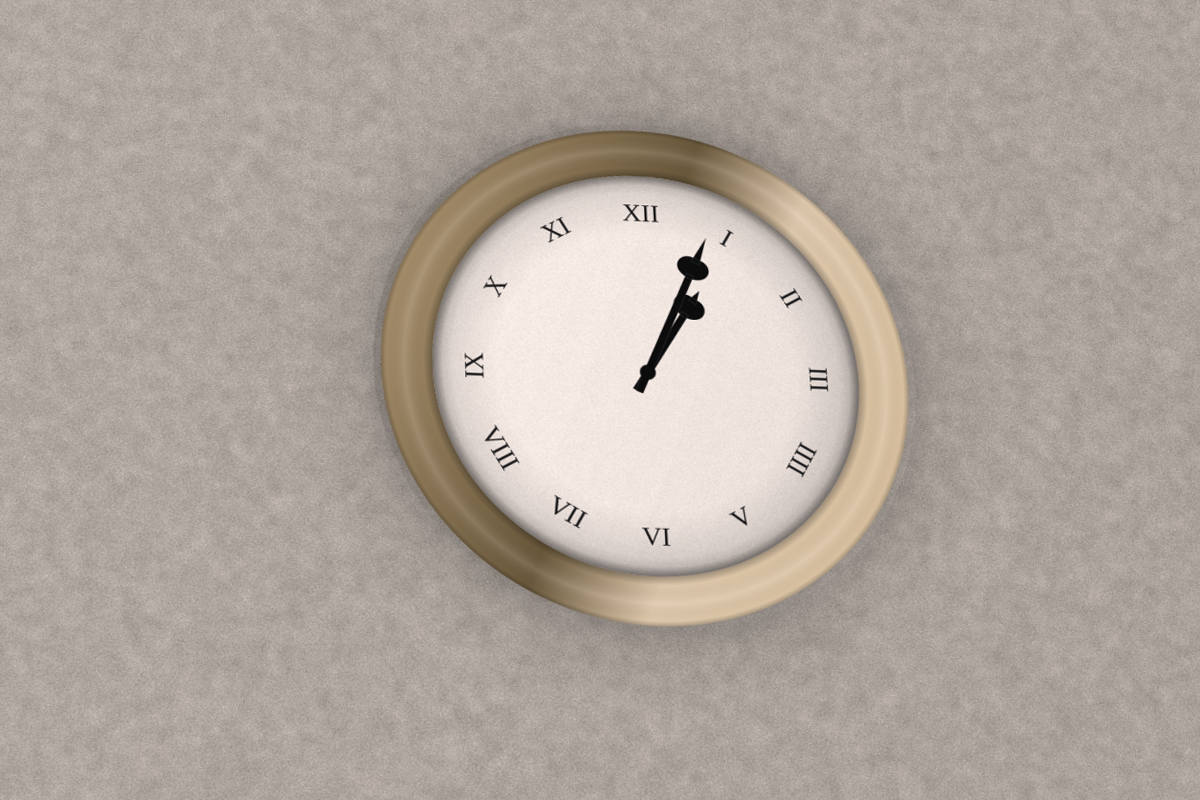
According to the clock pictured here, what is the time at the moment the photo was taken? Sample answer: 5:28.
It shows 1:04
